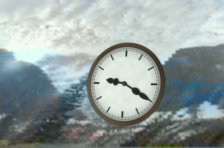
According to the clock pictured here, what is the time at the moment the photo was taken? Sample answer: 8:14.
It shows 9:20
